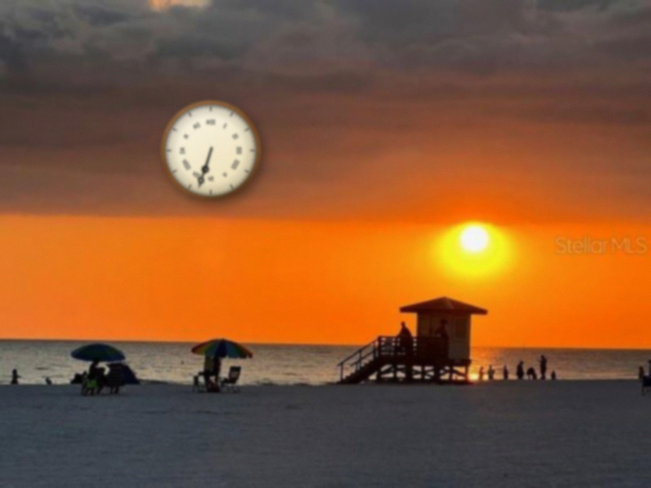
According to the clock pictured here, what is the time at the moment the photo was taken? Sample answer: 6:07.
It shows 6:33
